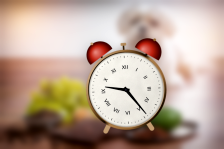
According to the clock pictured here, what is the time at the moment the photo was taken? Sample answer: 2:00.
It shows 9:24
